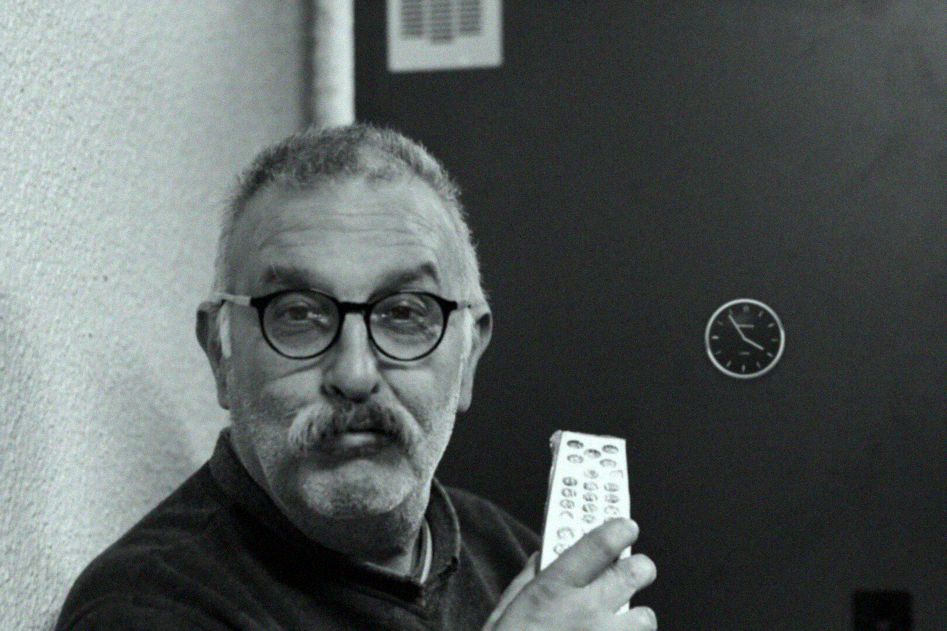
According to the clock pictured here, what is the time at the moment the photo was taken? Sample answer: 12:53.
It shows 3:54
